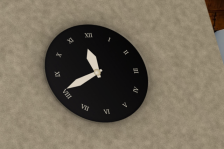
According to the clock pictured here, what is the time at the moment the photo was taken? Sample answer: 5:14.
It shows 11:41
